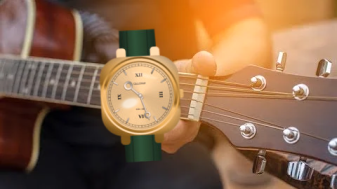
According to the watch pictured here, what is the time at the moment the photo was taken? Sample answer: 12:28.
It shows 10:27
